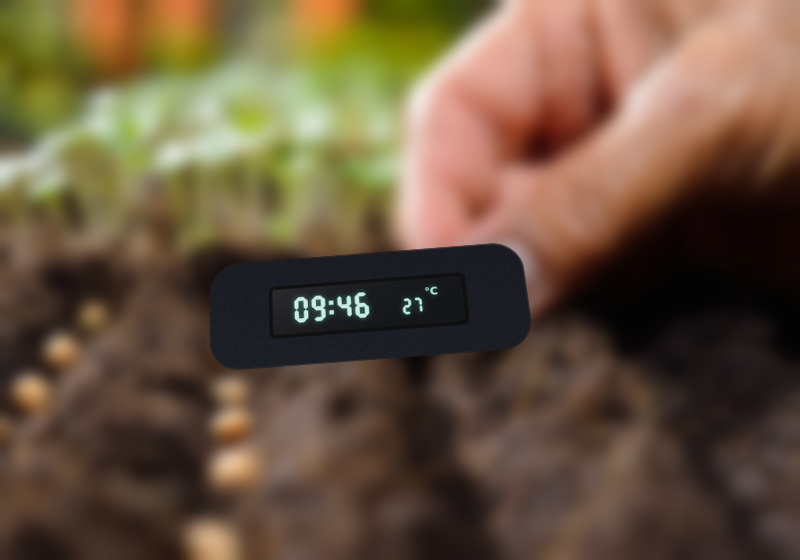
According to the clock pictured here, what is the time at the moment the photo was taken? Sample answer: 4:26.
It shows 9:46
